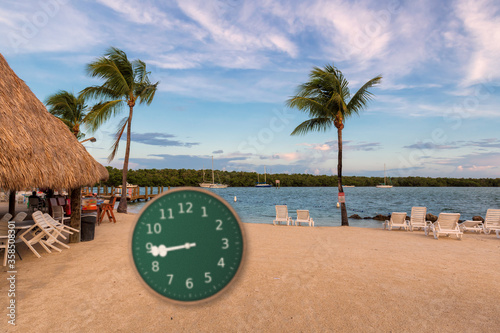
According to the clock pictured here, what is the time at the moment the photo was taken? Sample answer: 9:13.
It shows 8:44
